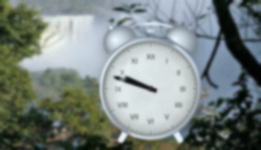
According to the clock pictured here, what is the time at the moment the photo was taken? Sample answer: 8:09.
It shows 9:48
